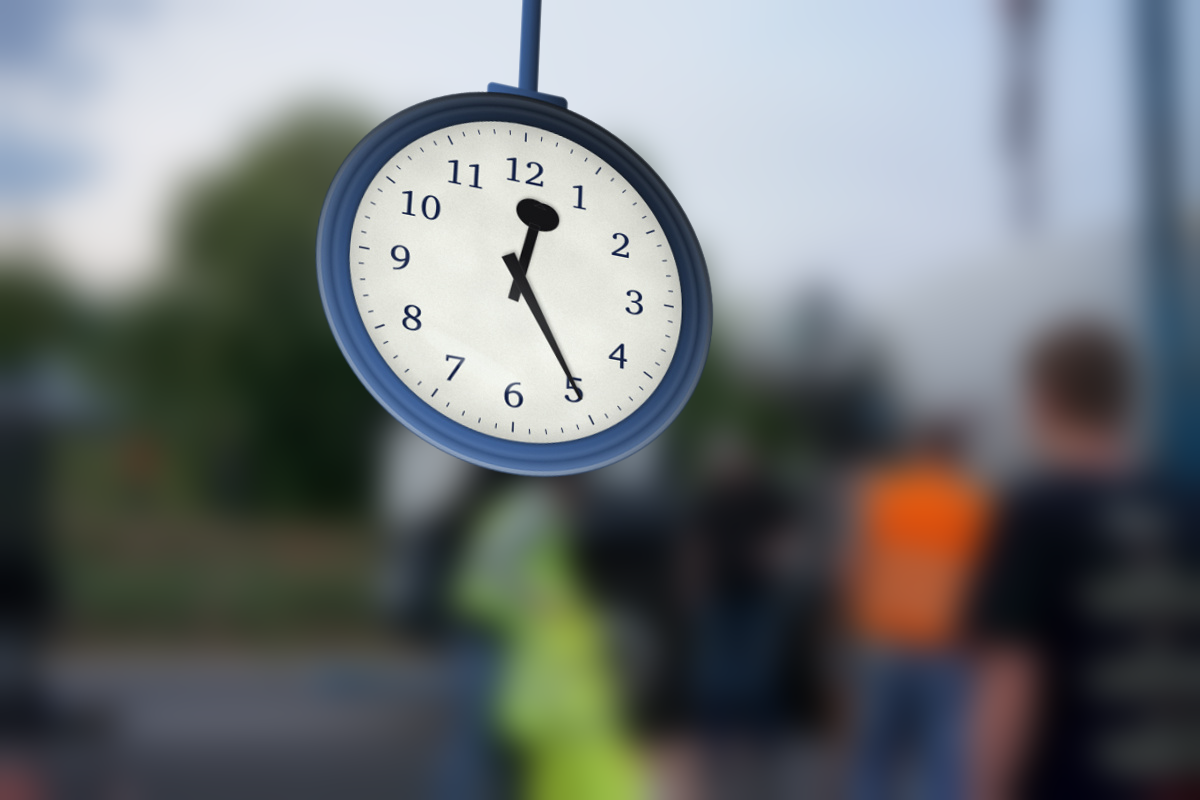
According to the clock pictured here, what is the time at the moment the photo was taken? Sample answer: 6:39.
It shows 12:25
